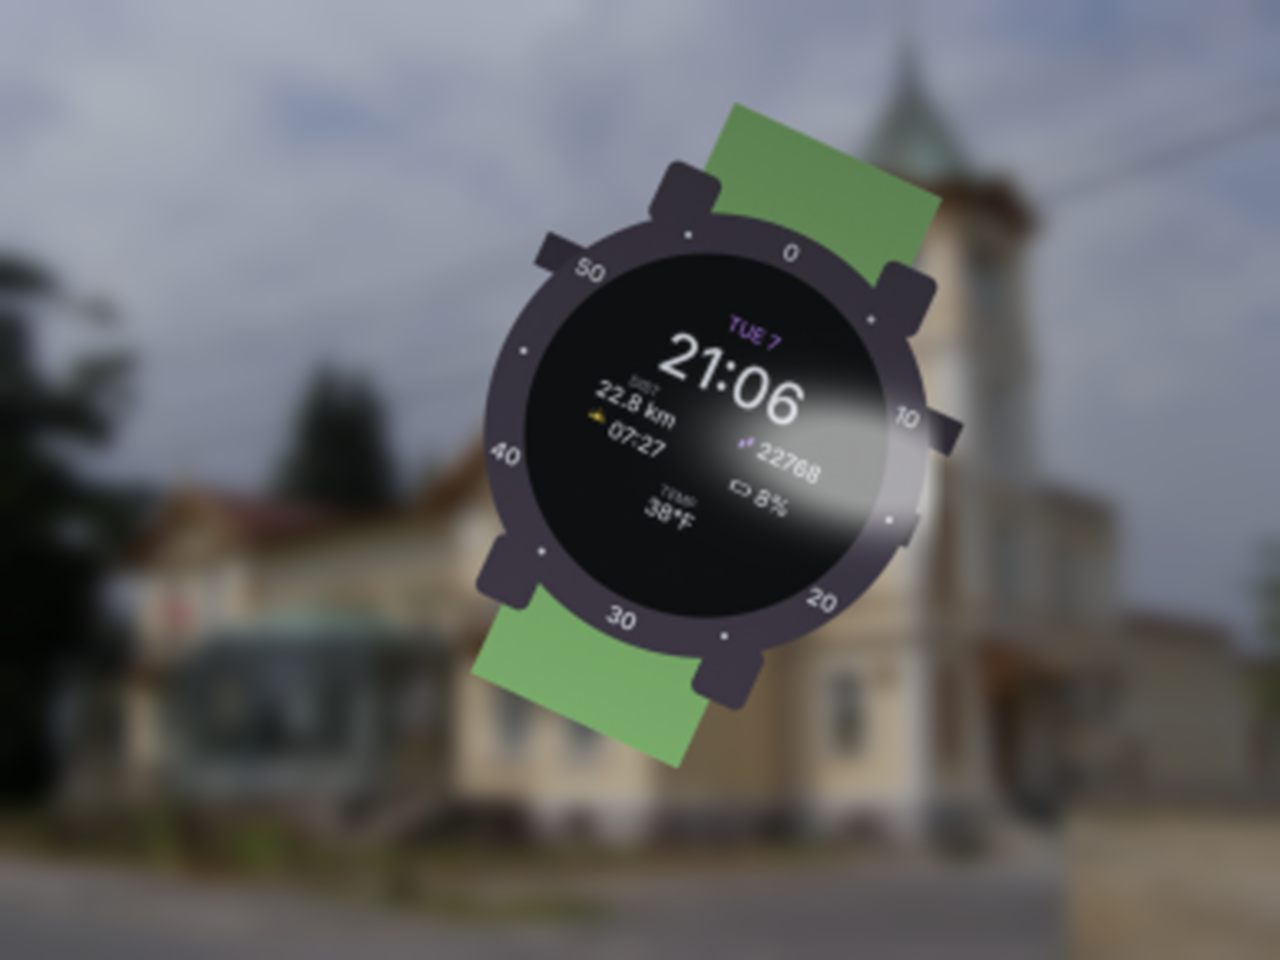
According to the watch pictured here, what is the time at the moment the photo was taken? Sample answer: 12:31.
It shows 21:06
